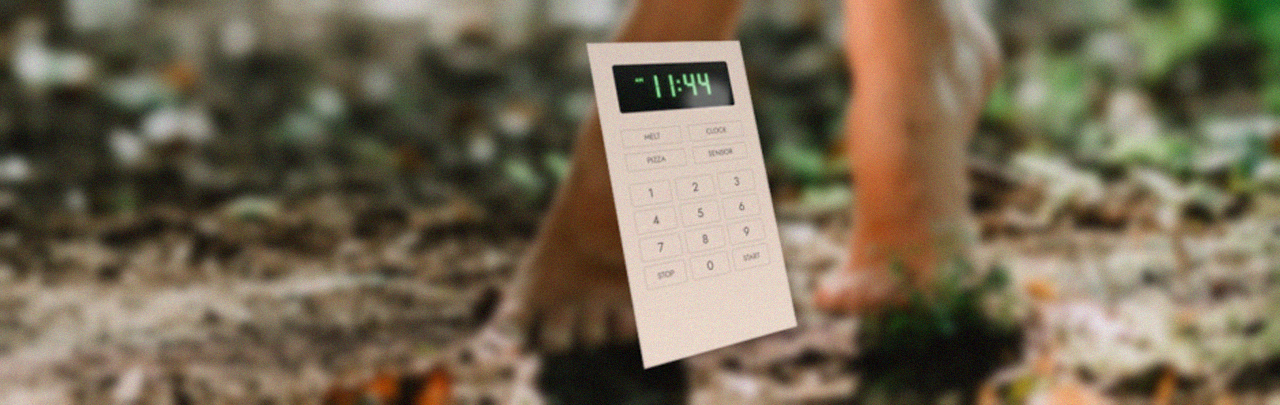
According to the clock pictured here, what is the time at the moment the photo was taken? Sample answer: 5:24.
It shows 11:44
